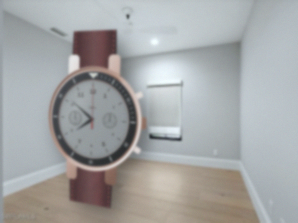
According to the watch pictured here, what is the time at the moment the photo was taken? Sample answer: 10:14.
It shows 7:51
